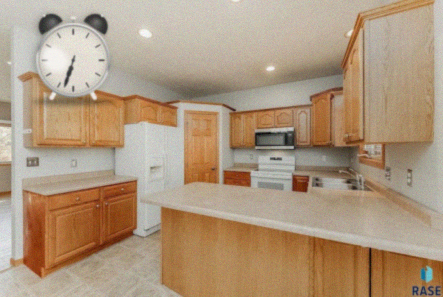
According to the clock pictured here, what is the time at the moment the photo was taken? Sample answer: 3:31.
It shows 6:33
